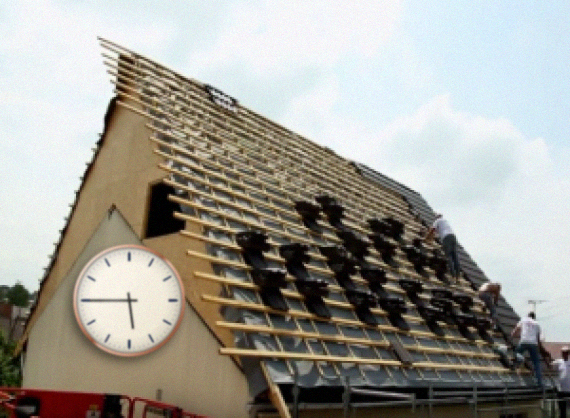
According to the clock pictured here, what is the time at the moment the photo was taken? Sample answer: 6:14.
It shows 5:45
